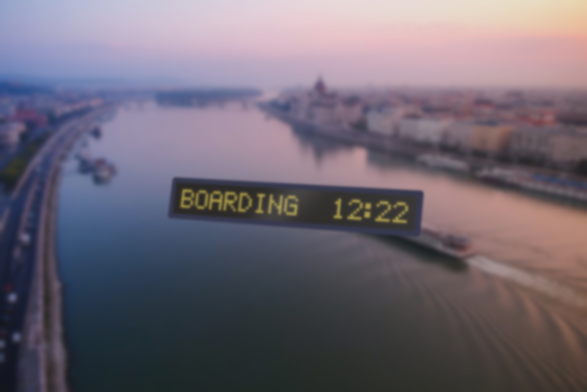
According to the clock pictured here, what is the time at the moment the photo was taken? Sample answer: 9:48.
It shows 12:22
